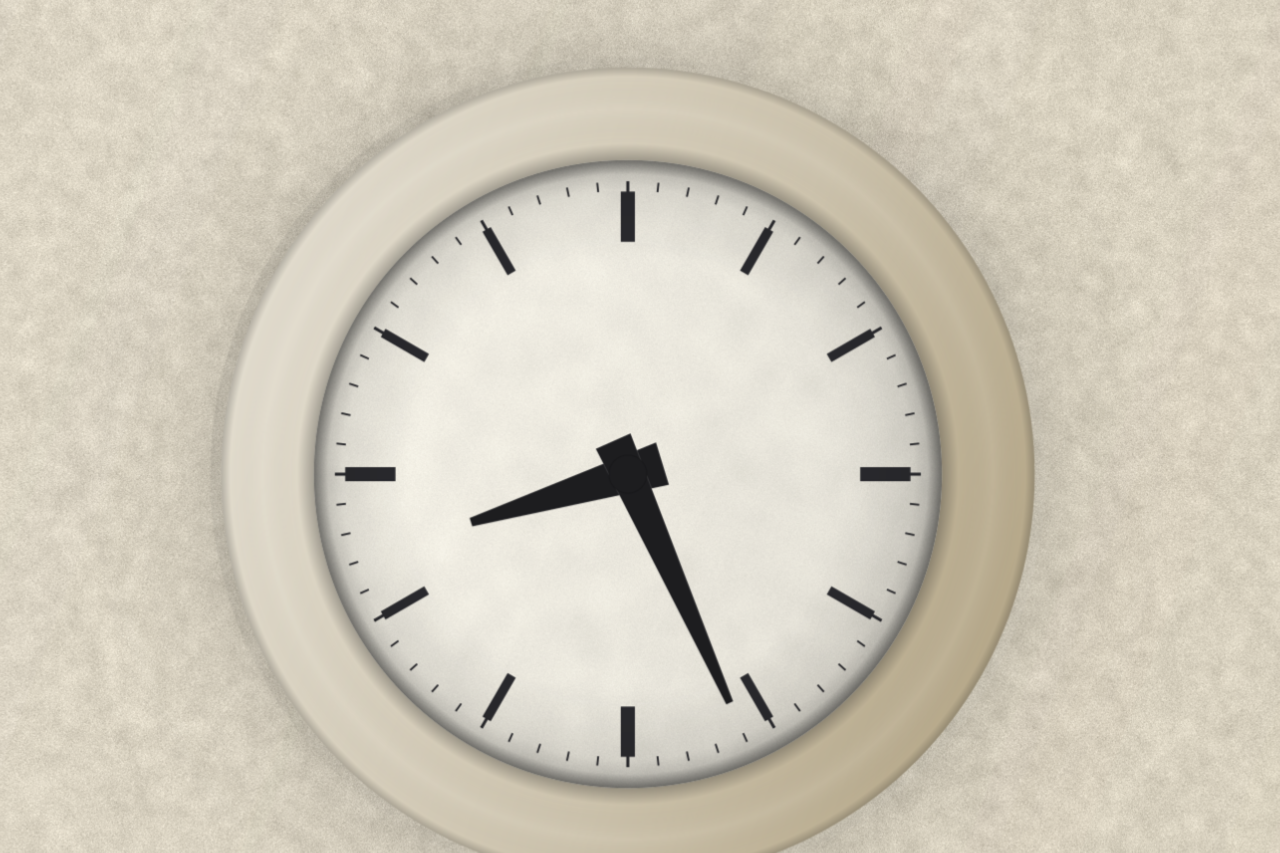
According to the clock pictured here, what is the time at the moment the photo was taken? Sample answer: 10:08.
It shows 8:26
